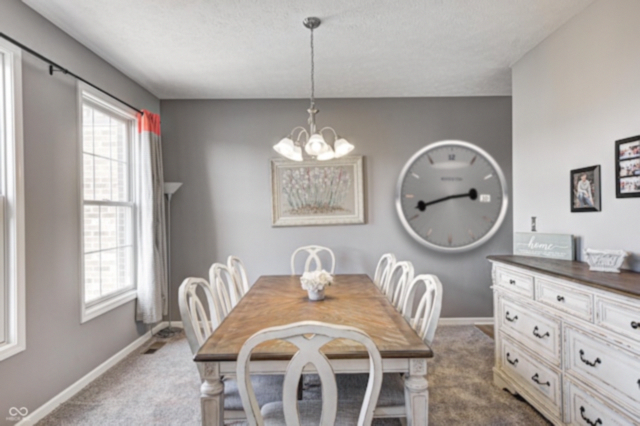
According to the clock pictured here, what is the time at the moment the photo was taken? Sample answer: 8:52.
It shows 2:42
